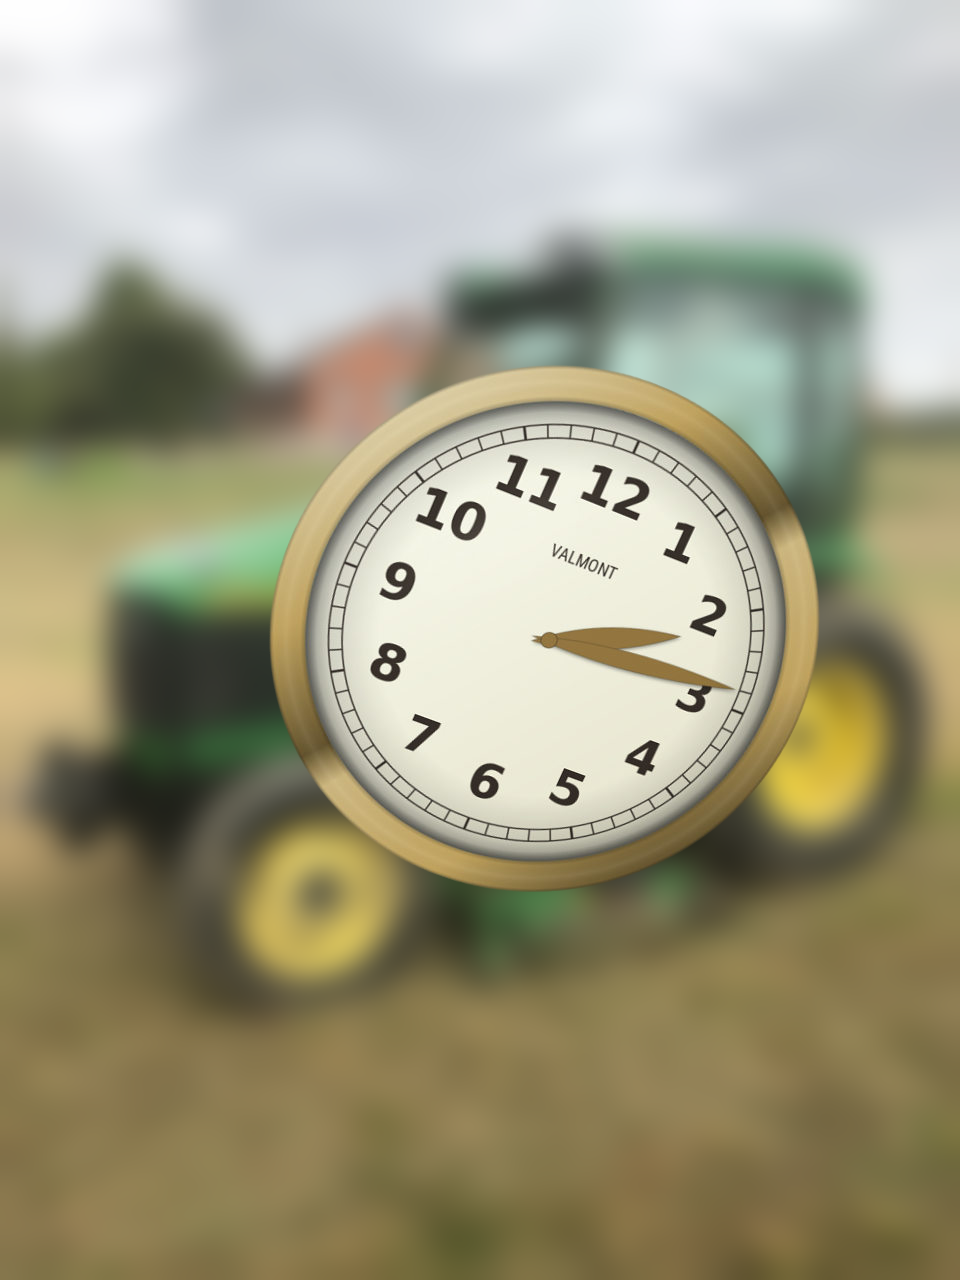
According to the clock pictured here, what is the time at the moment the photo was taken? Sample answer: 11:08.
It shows 2:14
